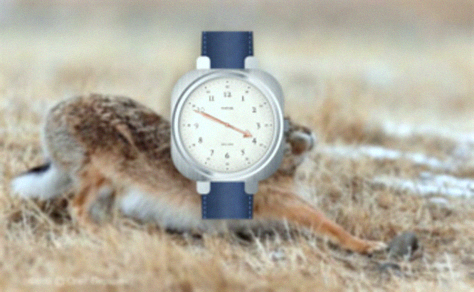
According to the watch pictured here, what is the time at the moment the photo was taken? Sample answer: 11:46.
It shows 3:49
